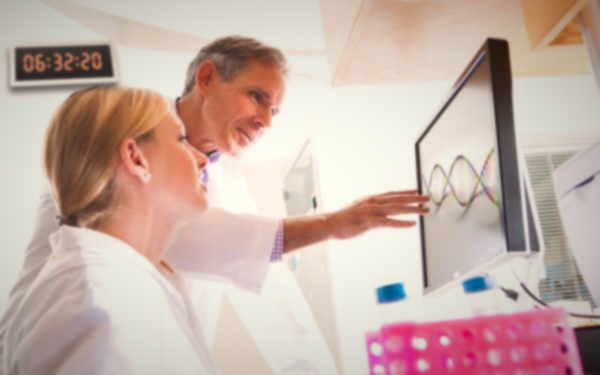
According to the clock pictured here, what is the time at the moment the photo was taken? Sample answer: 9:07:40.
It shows 6:32:20
